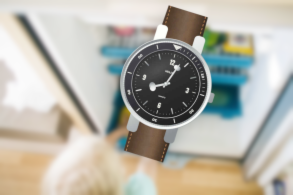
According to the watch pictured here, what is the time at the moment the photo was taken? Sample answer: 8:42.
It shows 8:03
